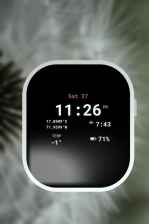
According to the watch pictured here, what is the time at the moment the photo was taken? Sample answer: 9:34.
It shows 11:26
